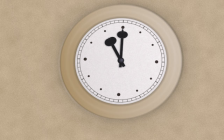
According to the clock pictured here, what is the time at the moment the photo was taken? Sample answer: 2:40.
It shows 11:00
